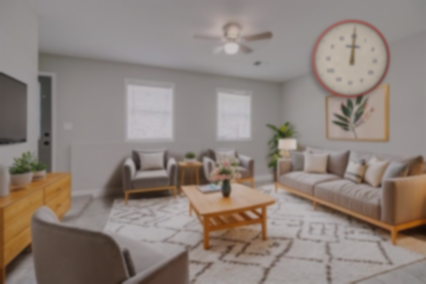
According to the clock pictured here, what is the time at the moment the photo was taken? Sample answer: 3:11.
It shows 12:00
